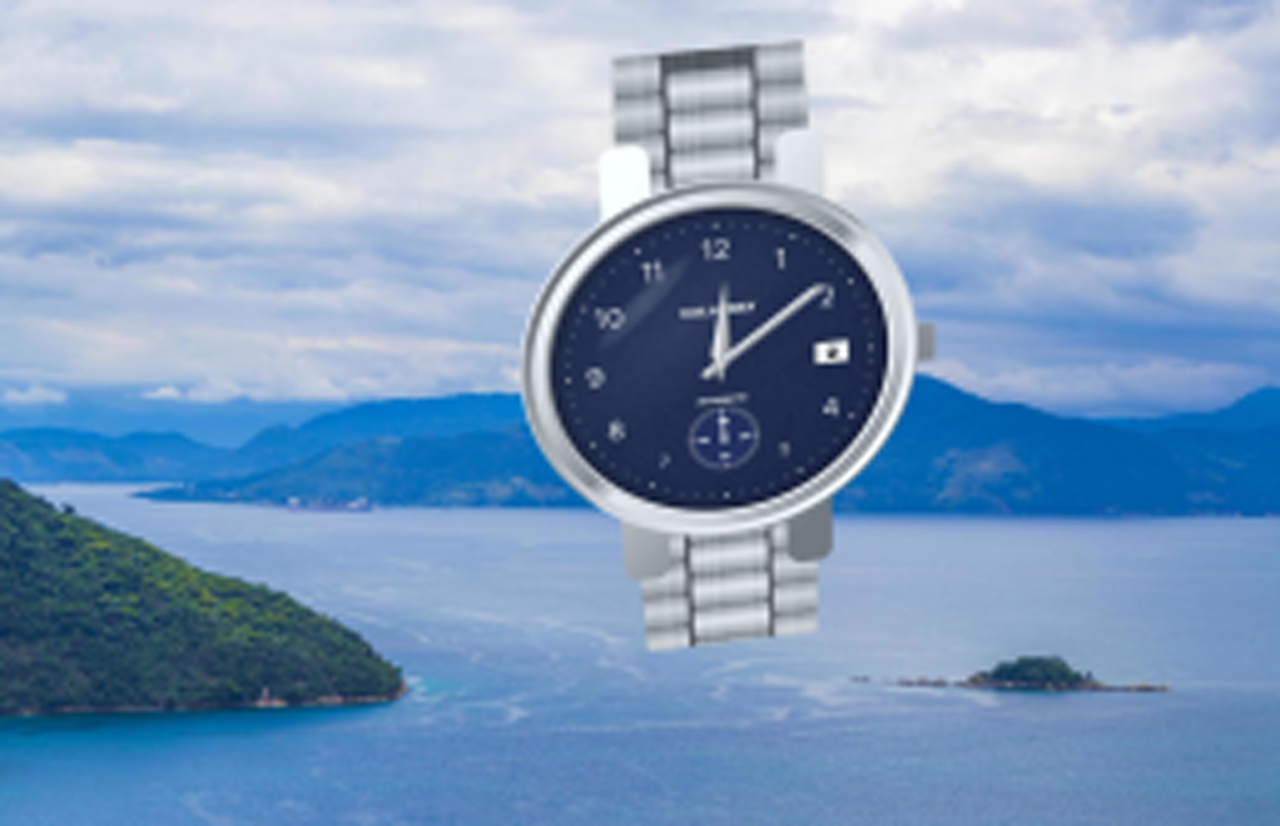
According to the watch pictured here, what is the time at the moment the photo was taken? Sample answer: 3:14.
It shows 12:09
